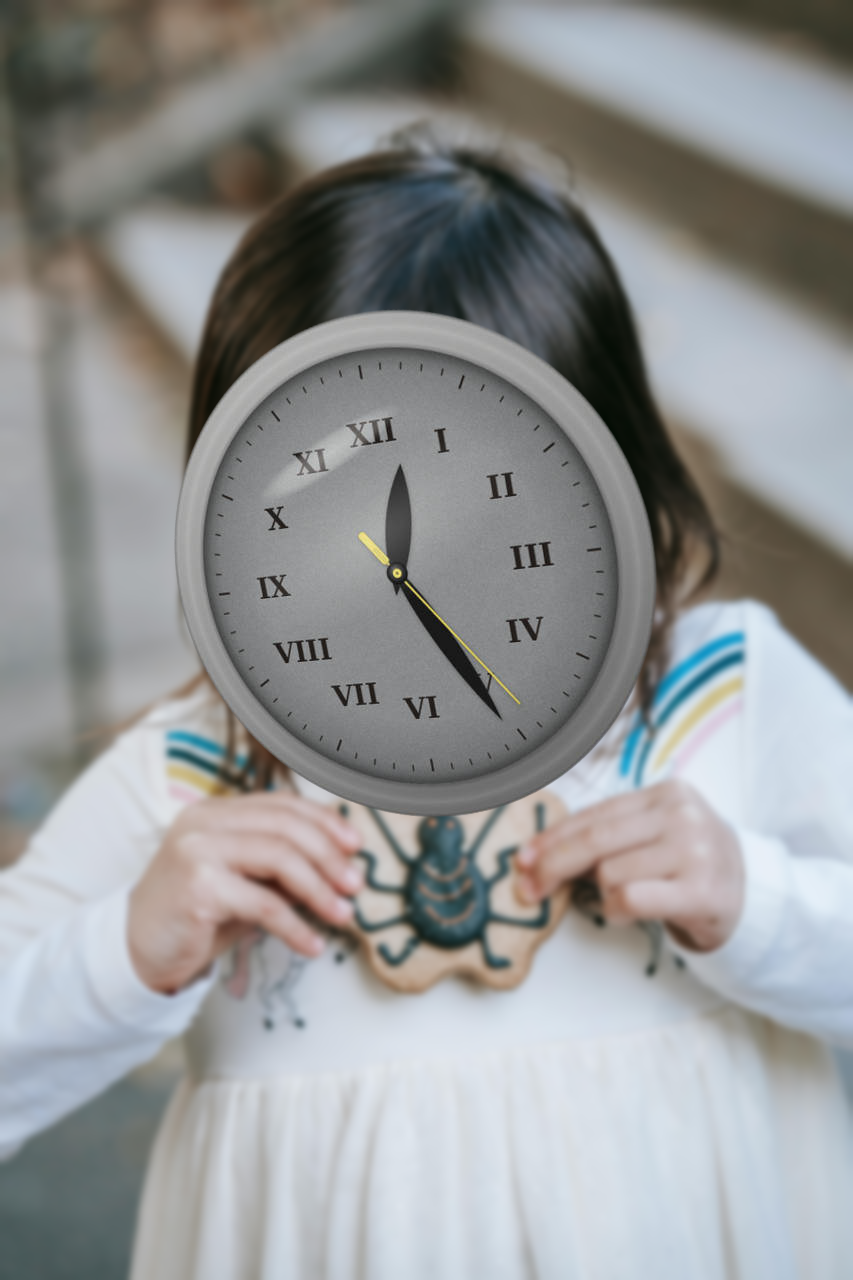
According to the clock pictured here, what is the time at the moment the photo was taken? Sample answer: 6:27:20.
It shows 12:25:24
